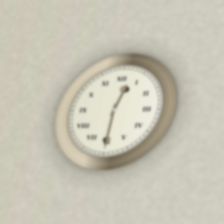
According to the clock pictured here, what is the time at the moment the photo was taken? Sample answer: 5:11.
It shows 12:30
